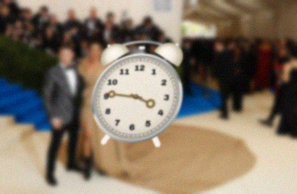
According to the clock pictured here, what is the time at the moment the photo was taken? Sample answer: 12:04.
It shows 3:46
